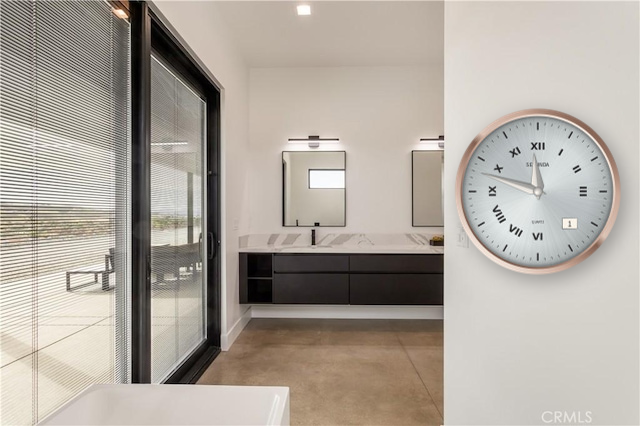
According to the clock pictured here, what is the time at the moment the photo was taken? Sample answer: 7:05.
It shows 11:48
